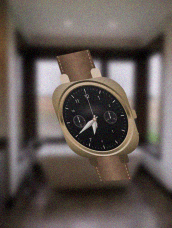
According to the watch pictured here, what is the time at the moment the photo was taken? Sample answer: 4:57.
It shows 6:40
